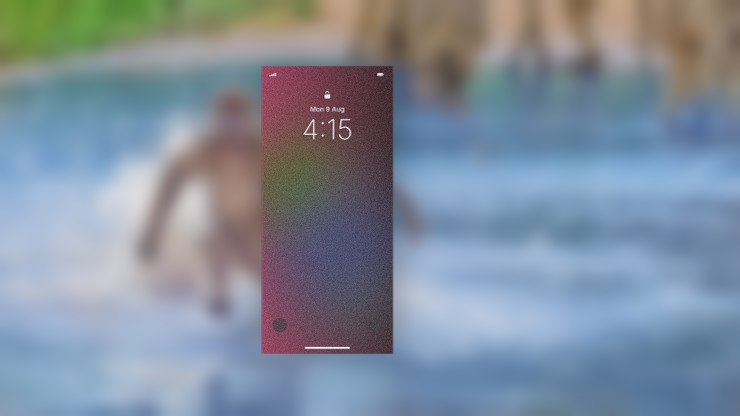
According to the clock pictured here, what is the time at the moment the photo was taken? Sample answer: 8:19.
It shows 4:15
